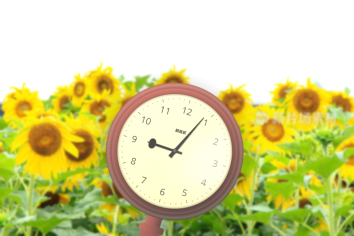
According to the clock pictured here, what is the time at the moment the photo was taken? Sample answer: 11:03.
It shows 9:04
